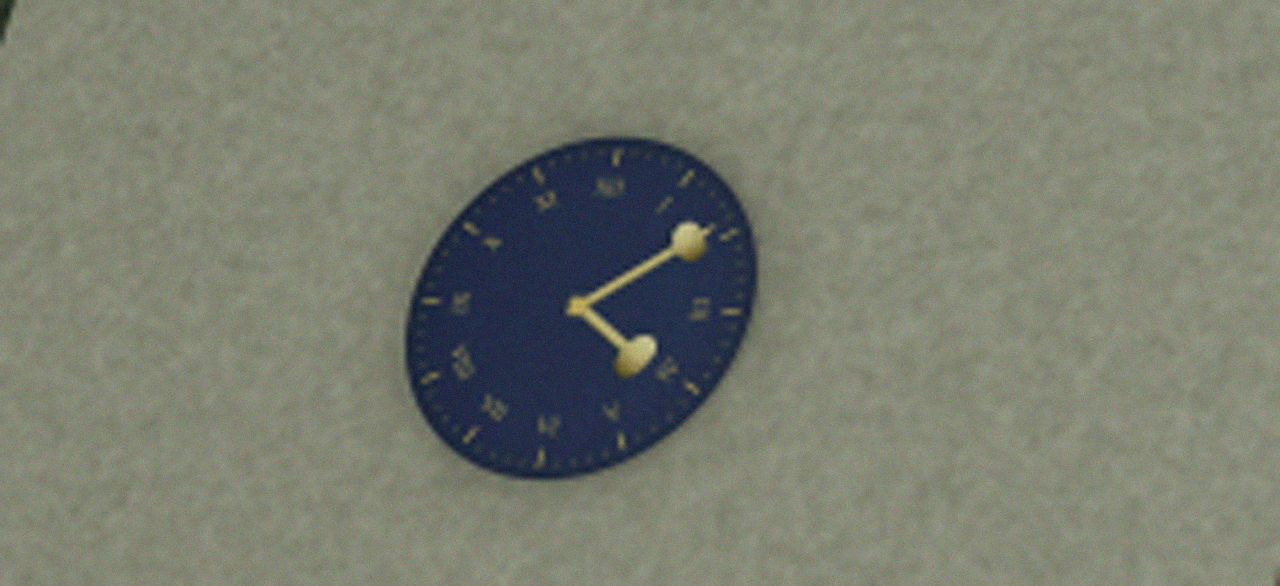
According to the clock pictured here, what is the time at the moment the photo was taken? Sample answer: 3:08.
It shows 4:09
